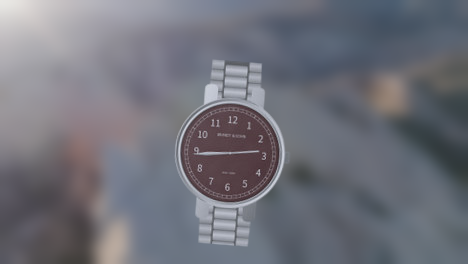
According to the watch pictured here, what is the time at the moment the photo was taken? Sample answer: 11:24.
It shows 2:44
